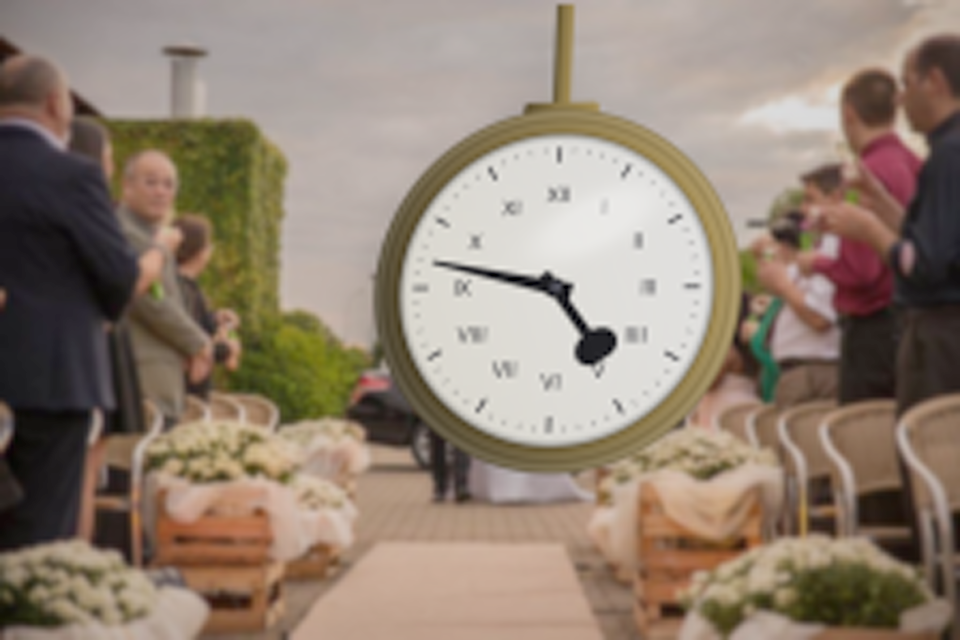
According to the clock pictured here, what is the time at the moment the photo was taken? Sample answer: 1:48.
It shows 4:47
